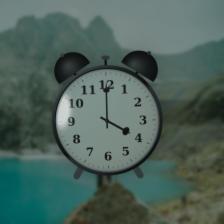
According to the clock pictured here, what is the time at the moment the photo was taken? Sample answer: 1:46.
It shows 4:00
